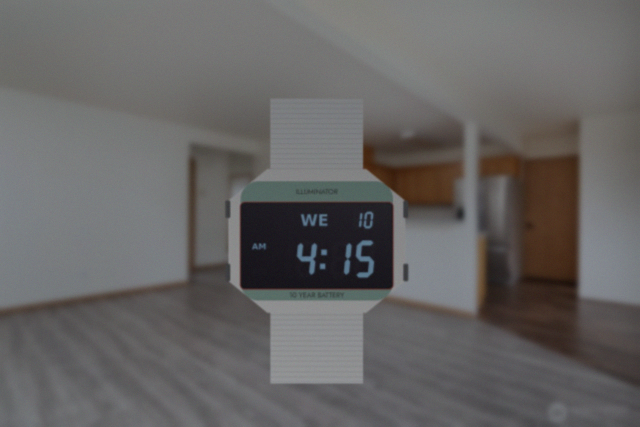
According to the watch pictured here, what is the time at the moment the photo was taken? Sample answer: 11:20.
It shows 4:15
